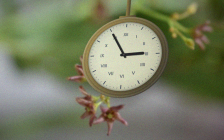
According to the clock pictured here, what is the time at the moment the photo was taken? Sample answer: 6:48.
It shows 2:55
